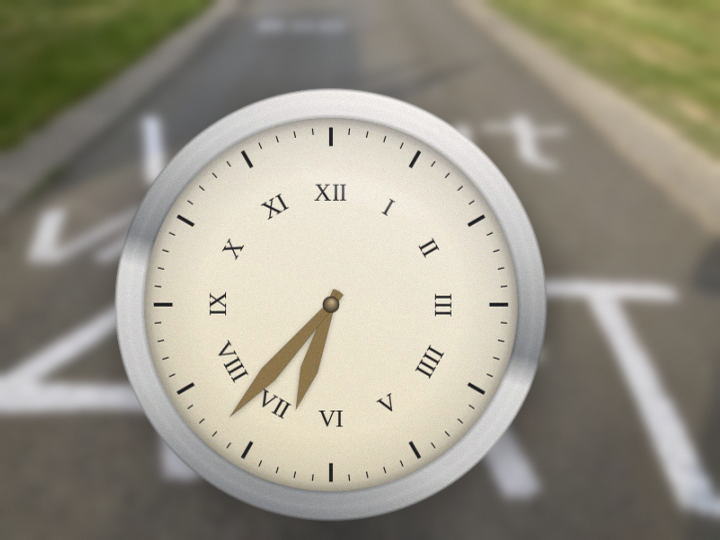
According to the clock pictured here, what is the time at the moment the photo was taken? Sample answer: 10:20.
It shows 6:37
